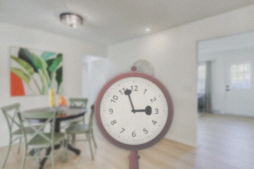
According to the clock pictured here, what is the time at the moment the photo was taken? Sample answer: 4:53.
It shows 2:57
